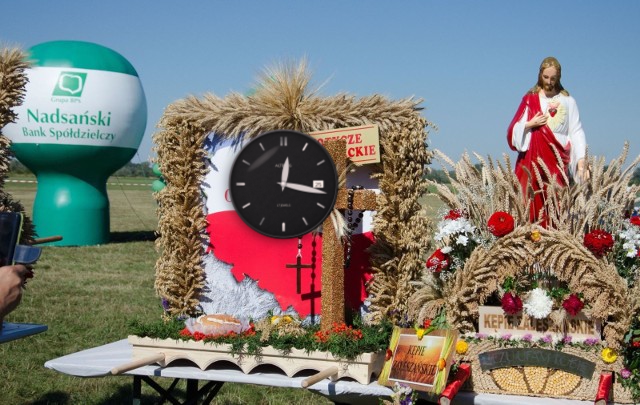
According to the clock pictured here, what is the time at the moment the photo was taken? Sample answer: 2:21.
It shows 12:17
